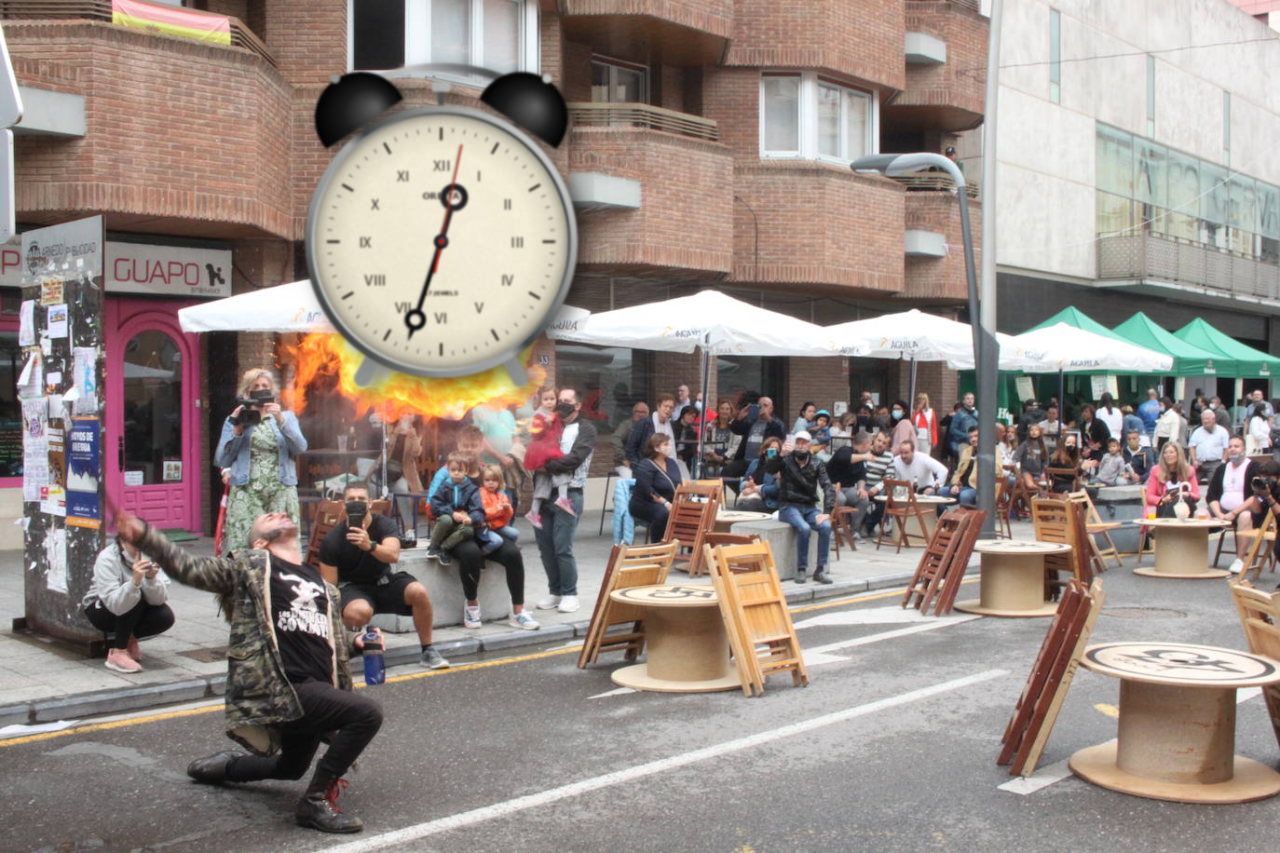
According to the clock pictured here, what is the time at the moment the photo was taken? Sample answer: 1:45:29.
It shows 12:33:02
